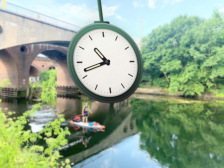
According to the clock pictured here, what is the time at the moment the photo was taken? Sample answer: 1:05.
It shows 10:42
